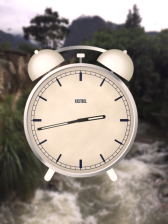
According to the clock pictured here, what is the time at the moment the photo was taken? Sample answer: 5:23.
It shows 2:43
